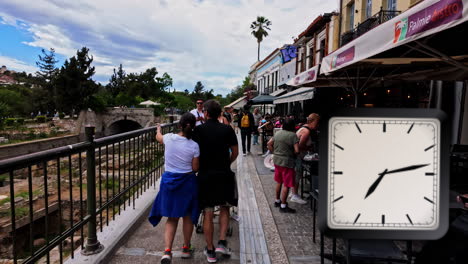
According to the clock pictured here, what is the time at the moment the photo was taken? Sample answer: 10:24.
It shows 7:13
